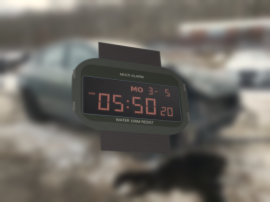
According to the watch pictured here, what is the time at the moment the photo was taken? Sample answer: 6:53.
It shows 5:50
